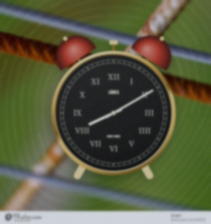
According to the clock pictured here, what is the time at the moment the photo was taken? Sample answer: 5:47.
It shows 8:10
